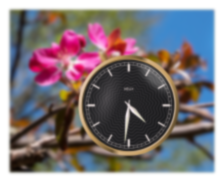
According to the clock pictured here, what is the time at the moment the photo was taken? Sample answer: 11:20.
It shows 4:31
